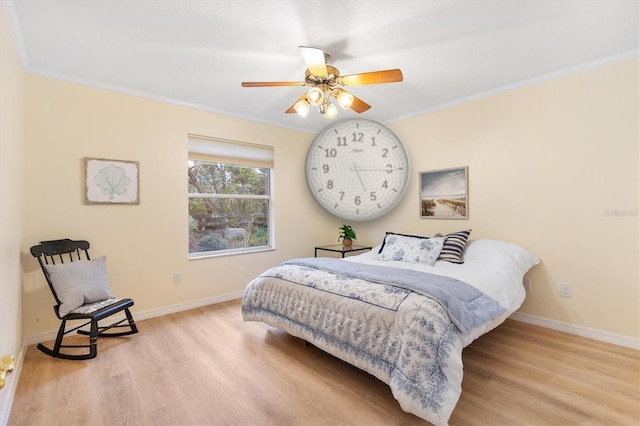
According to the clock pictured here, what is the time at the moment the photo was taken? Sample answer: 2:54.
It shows 5:15
